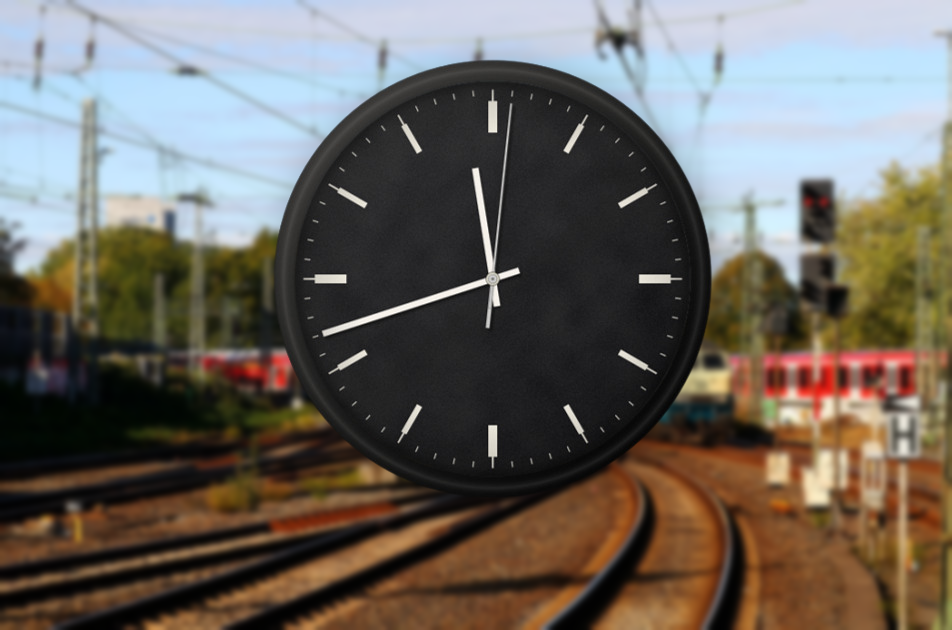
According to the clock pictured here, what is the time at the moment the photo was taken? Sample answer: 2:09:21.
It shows 11:42:01
